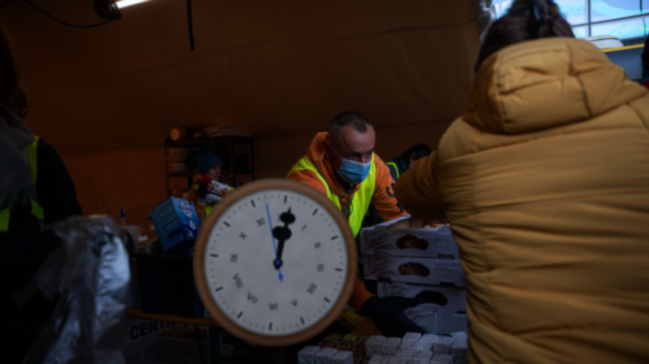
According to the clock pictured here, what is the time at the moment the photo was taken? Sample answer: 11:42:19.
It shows 12:00:57
